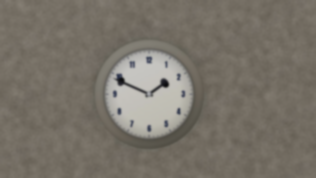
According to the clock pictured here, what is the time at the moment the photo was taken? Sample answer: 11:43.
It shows 1:49
